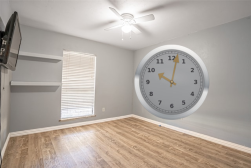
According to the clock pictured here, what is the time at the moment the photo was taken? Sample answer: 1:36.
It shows 10:02
